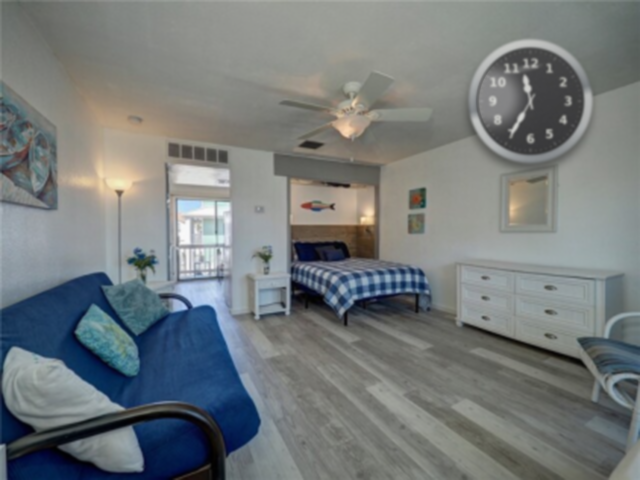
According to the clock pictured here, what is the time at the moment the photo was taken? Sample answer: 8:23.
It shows 11:35
